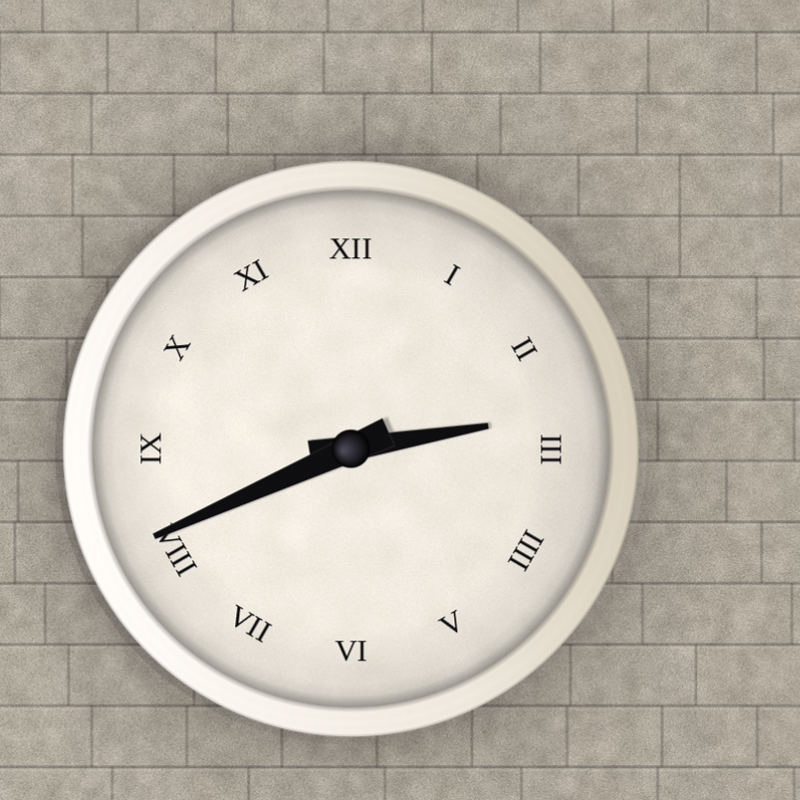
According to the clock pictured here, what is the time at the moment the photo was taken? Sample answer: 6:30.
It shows 2:41
